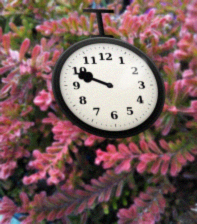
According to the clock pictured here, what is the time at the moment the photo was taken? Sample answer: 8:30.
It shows 9:49
